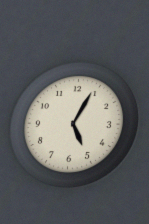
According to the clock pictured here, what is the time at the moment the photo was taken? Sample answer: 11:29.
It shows 5:04
